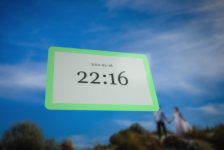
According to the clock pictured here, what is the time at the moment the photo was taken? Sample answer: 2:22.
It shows 22:16
